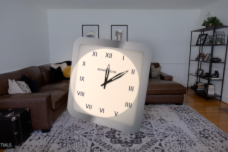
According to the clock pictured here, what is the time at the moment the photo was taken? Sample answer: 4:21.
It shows 12:09
